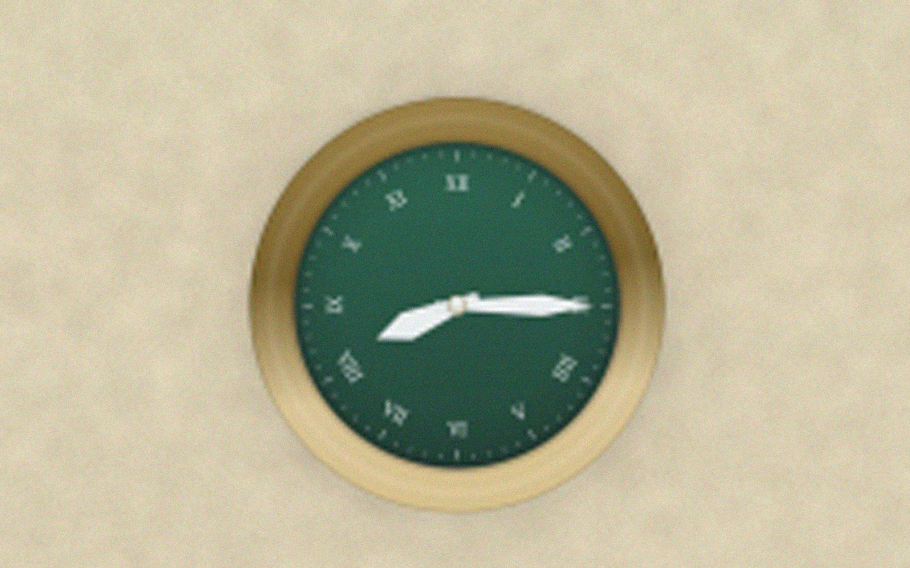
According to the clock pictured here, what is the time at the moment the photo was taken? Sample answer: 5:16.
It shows 8:15
